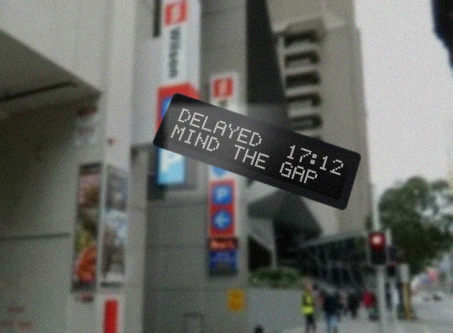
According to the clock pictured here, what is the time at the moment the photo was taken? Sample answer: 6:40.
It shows 17:12
